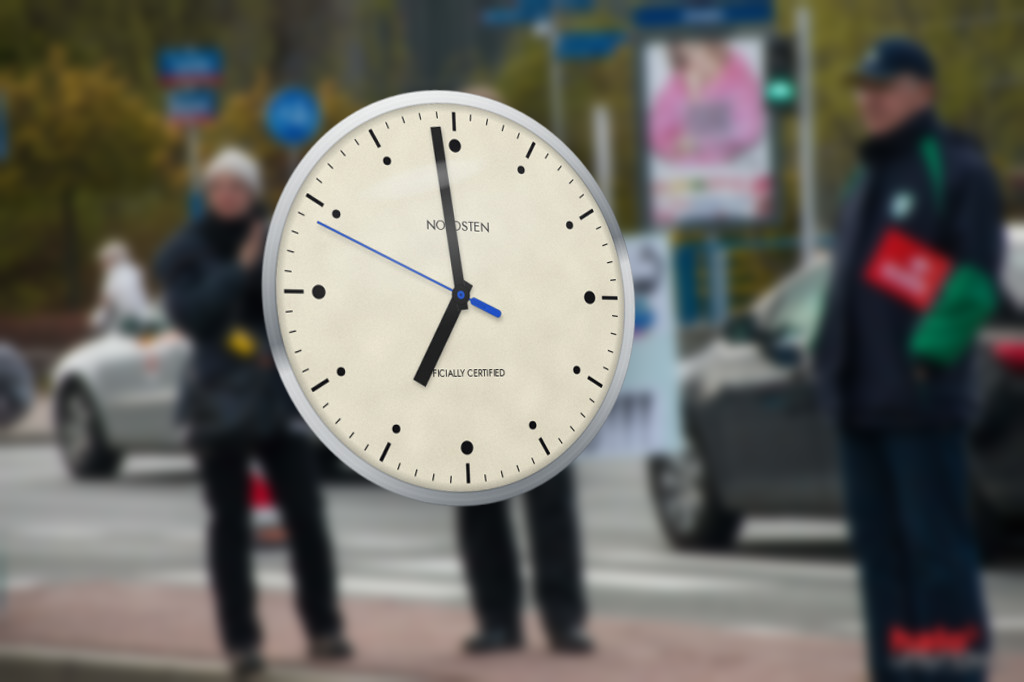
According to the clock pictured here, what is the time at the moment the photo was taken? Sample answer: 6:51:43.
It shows 6:58:49
